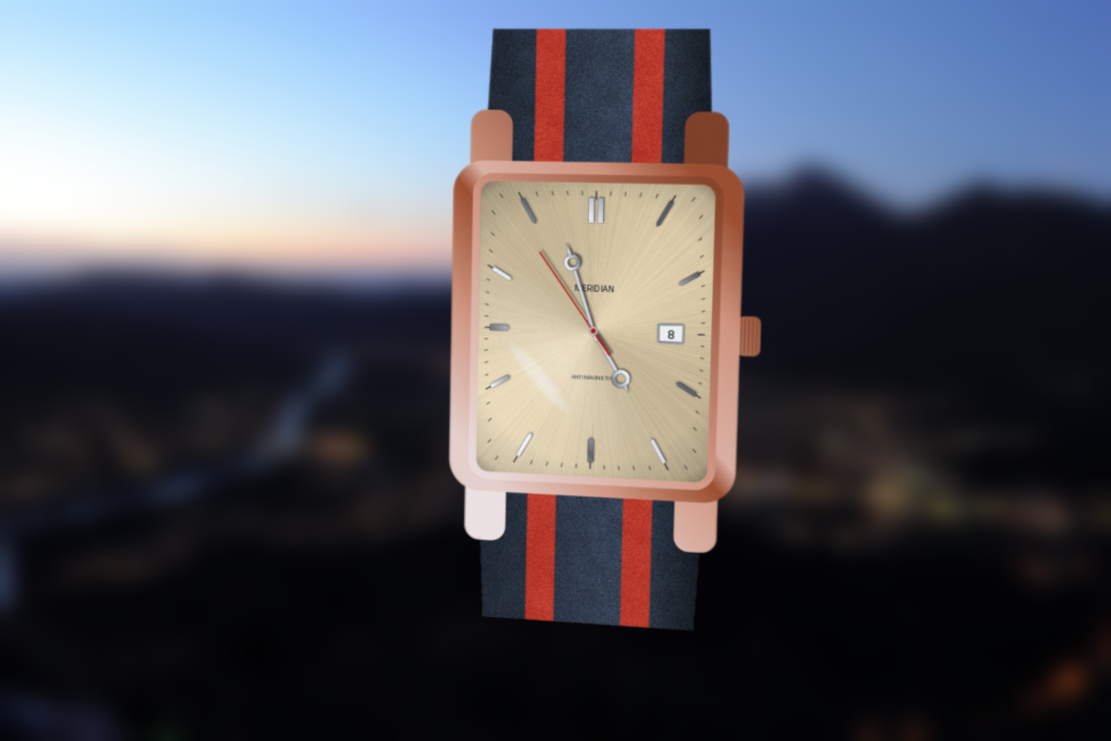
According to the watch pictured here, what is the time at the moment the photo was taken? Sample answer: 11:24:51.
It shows 4:56:54
